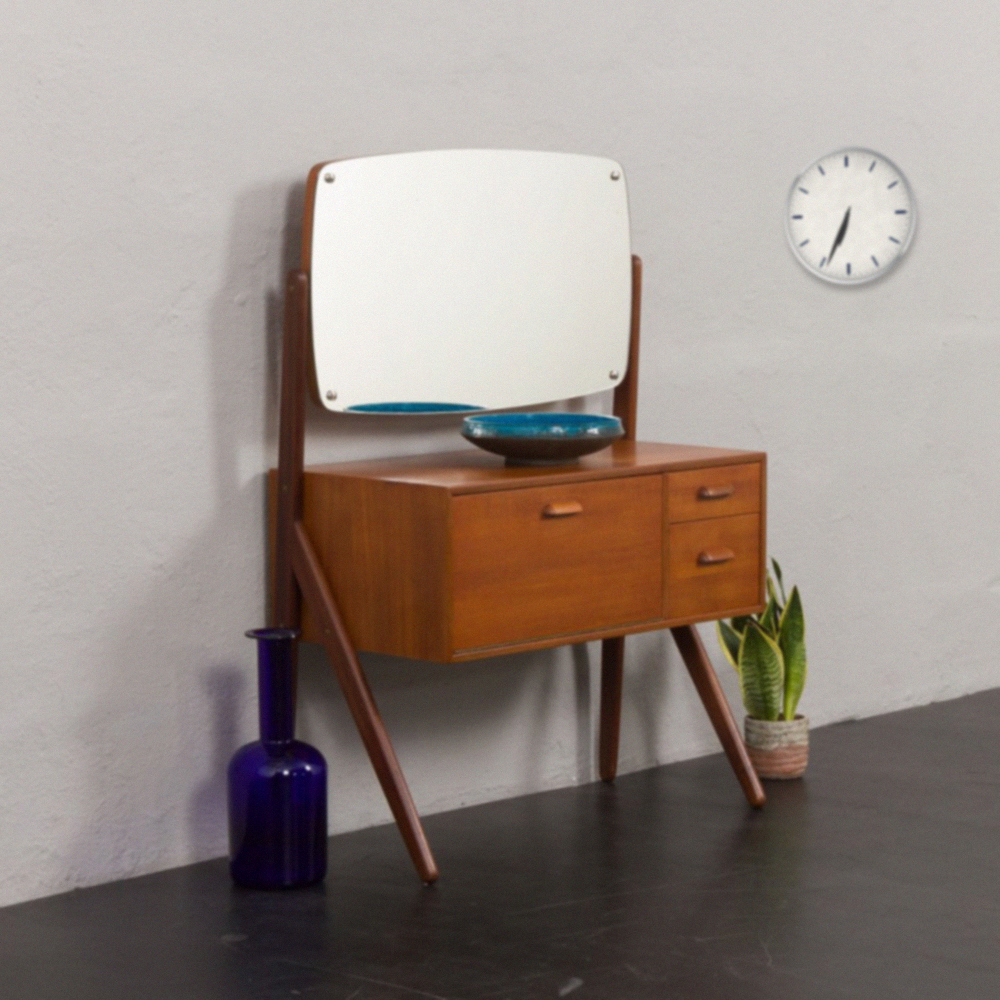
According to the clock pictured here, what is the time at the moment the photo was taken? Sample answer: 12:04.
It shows 6:34
